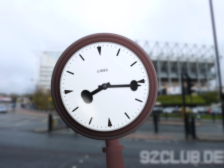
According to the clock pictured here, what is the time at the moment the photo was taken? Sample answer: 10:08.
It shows 8:16
